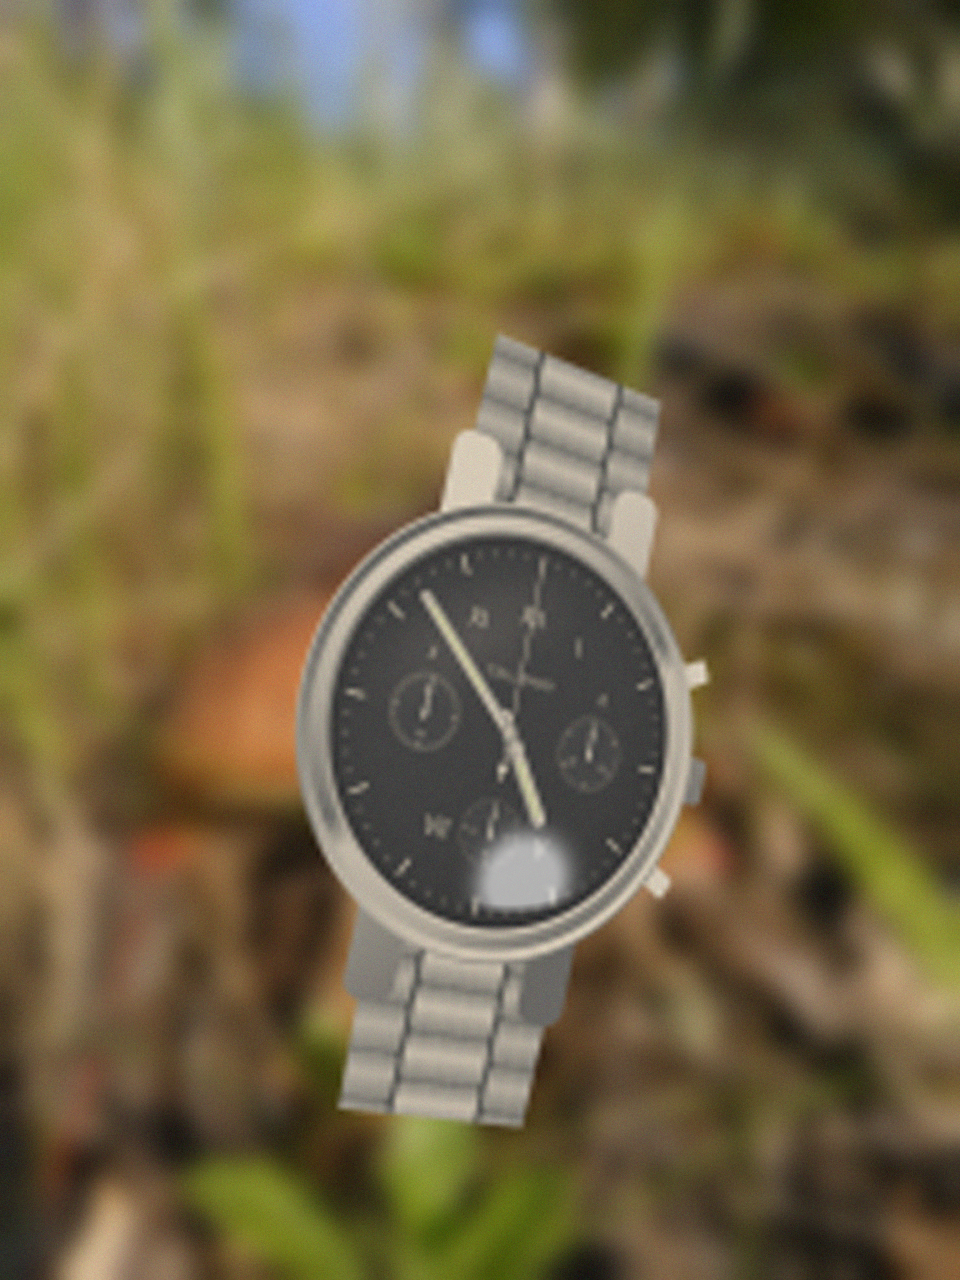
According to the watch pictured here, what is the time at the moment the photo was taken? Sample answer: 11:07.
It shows 4:52
